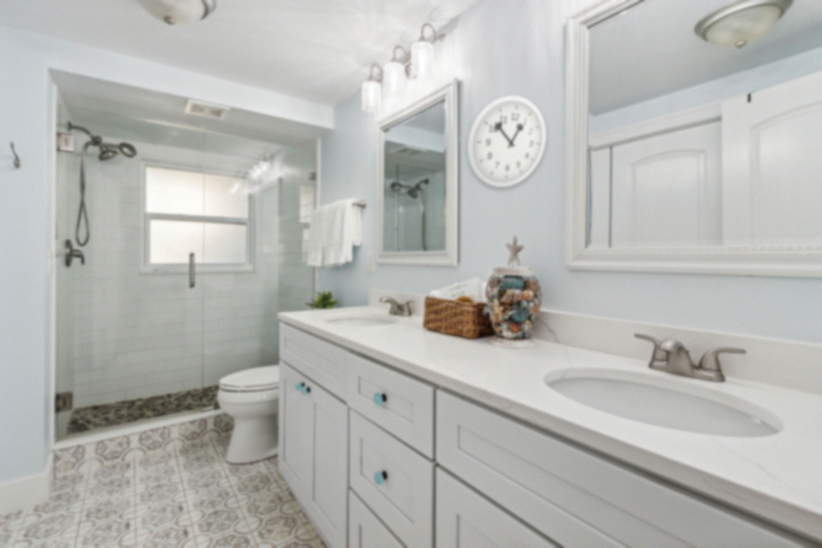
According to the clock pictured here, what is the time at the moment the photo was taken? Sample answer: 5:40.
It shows 12:52
